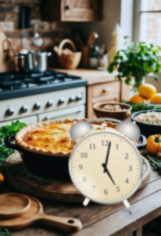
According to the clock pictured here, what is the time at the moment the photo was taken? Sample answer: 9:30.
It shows 5:02
